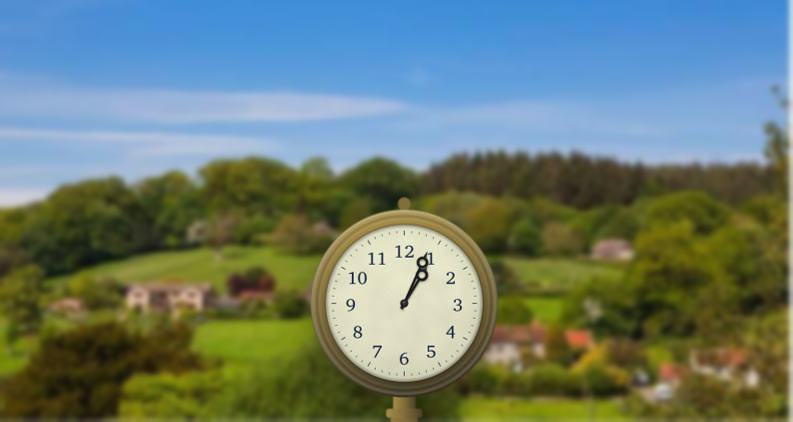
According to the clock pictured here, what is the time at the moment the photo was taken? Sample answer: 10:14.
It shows 1:04
